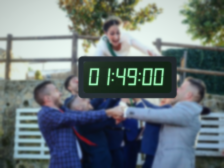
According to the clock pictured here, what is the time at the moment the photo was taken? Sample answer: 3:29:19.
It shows 1:49:00
